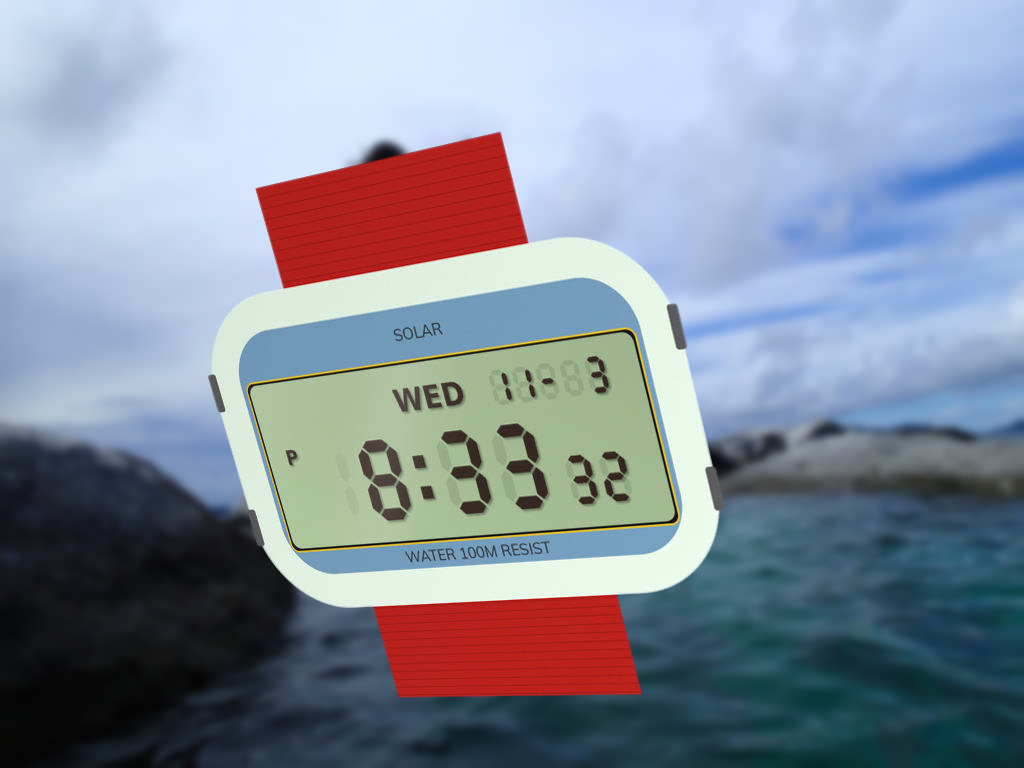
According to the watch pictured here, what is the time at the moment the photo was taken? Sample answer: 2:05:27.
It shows 8:33:32
